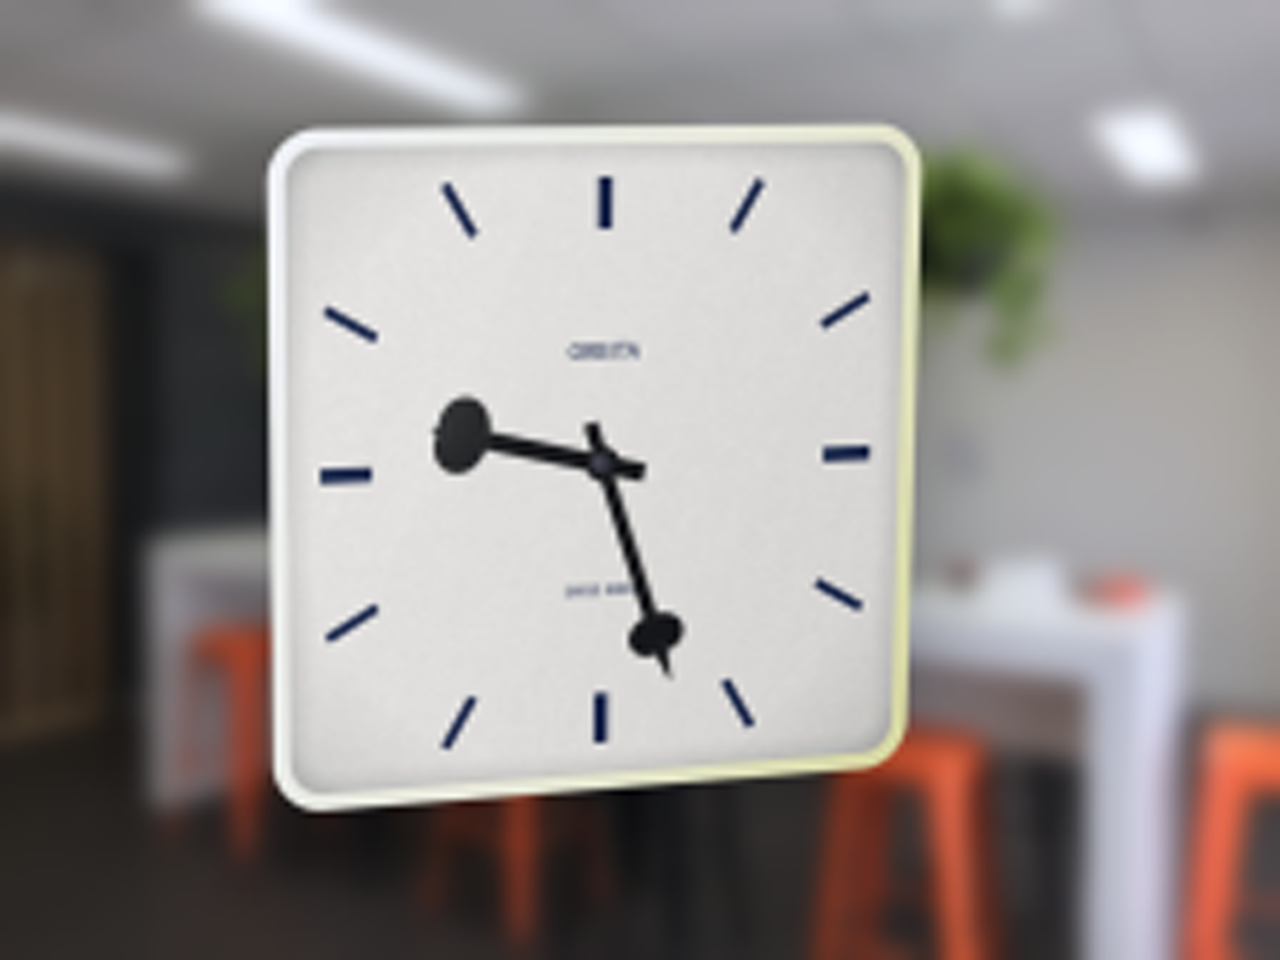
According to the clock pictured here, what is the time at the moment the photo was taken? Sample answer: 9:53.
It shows 9:27
